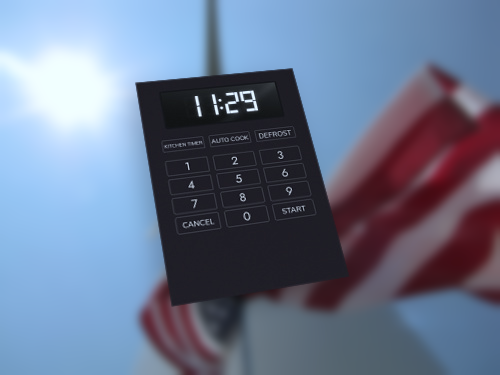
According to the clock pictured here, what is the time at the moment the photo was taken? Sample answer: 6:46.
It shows 11:29
